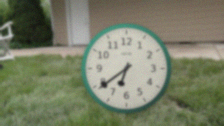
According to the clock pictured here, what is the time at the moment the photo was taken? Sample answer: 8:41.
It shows 6:39
